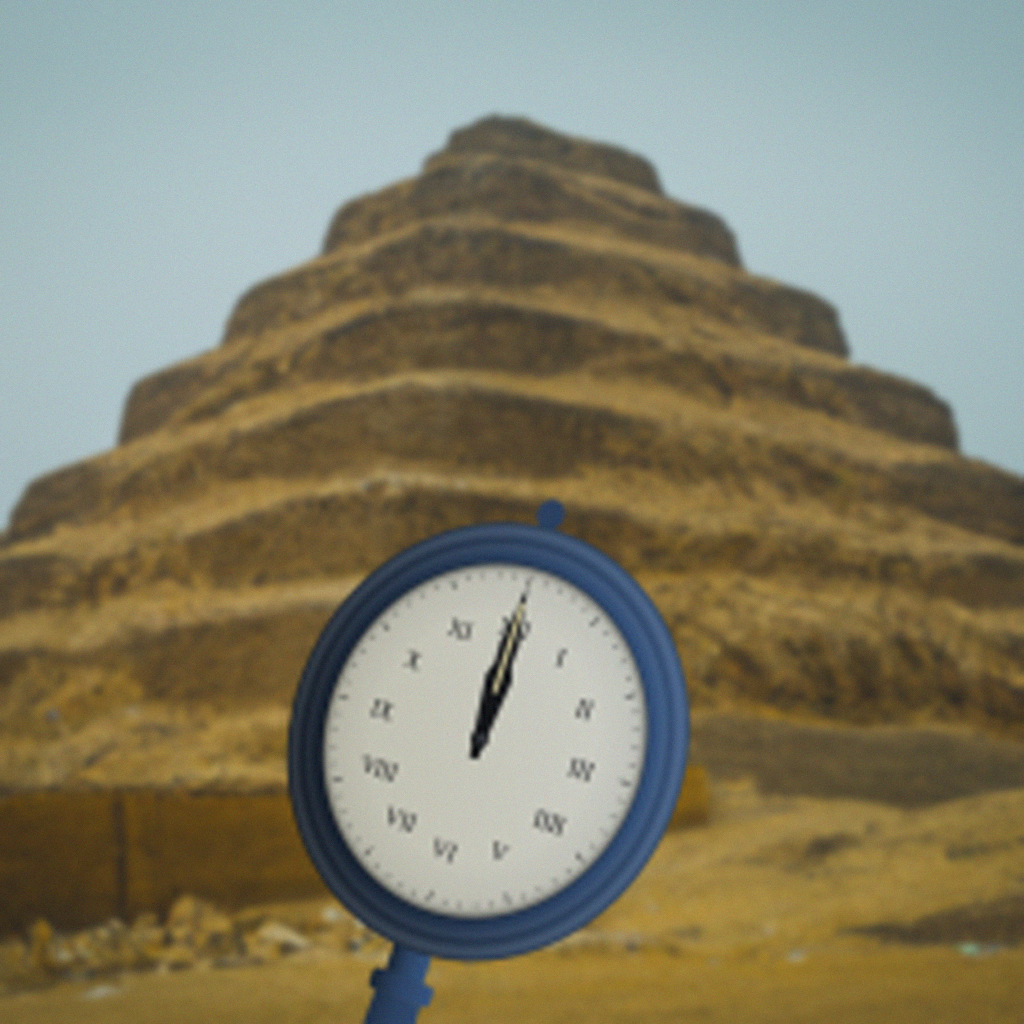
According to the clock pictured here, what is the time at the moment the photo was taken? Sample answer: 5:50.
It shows 12:00
